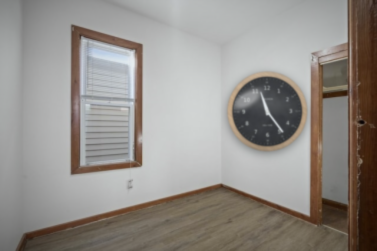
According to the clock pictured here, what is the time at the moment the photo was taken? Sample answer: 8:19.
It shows 11:24
